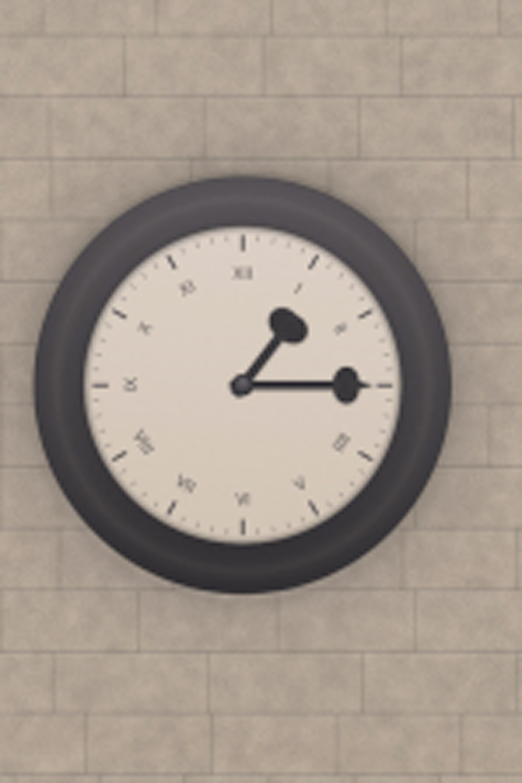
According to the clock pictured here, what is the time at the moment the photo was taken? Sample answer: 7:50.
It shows 1:15
